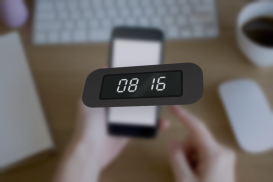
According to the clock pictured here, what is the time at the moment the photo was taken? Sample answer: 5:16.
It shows 8:16
